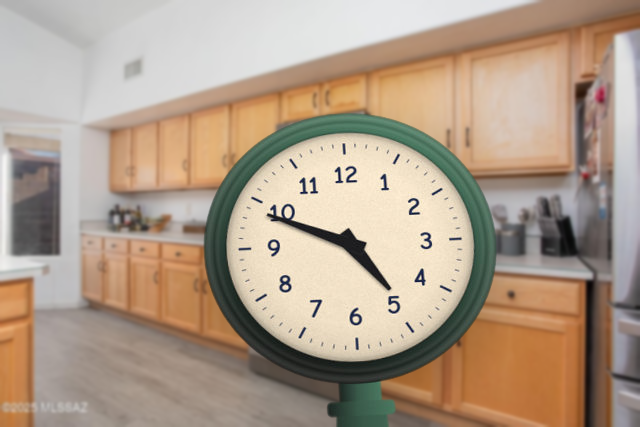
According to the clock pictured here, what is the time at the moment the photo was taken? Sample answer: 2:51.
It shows 4:49
